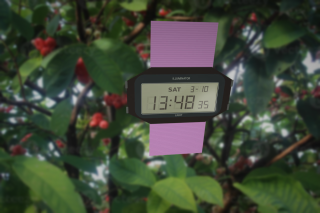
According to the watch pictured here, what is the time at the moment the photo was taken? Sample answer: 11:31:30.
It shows 13:48:35
